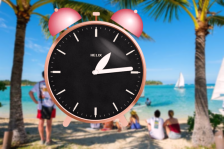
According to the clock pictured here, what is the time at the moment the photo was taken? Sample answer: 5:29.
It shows 1:14
